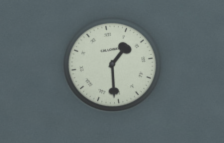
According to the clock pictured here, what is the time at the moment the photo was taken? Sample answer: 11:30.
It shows 1:31
